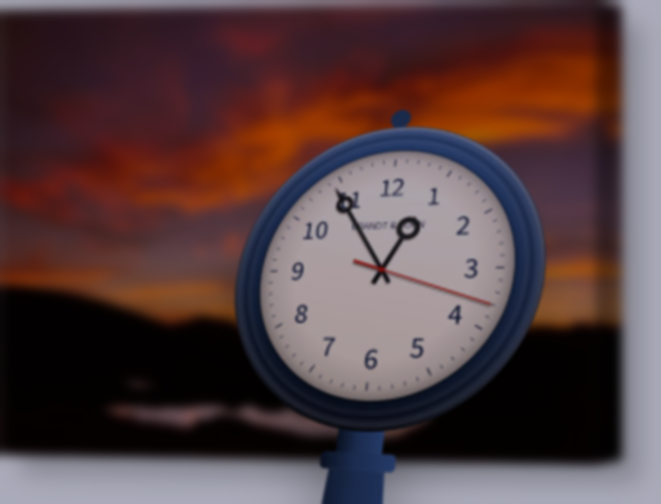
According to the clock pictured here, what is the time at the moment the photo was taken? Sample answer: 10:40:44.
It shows 12:54:18
